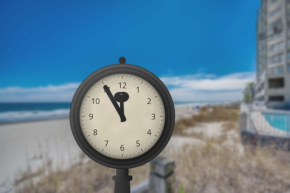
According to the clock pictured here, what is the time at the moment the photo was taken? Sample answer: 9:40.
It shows 11:55
